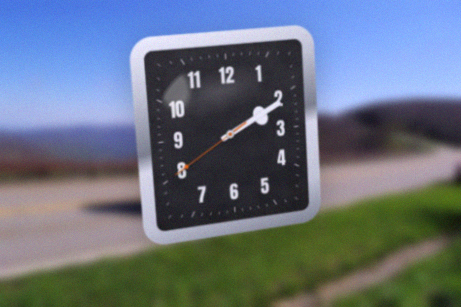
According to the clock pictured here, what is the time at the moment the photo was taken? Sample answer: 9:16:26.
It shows 2:10:40
